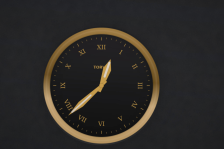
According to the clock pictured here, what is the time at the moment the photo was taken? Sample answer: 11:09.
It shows 12:38
